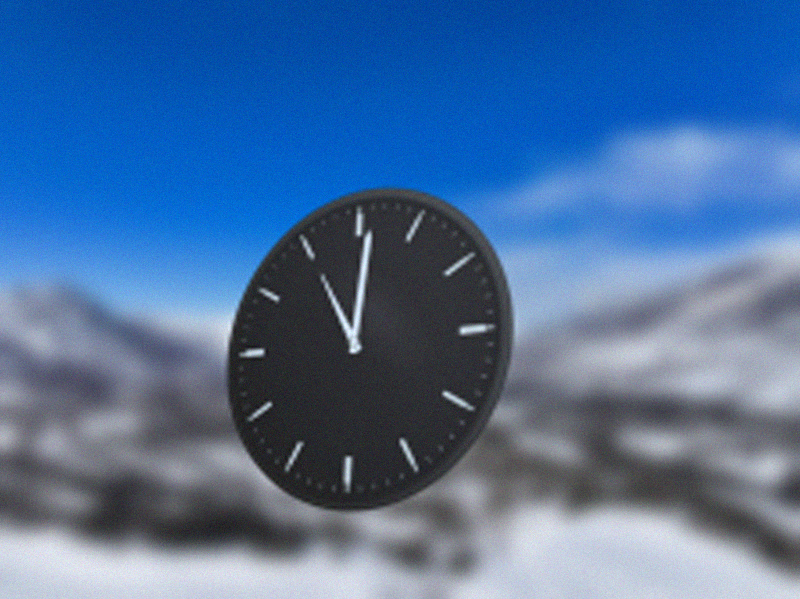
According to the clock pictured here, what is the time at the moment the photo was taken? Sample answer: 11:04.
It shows 11:01
